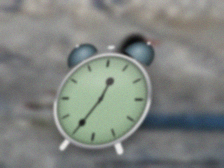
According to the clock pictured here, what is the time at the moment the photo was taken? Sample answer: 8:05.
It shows 12:35
